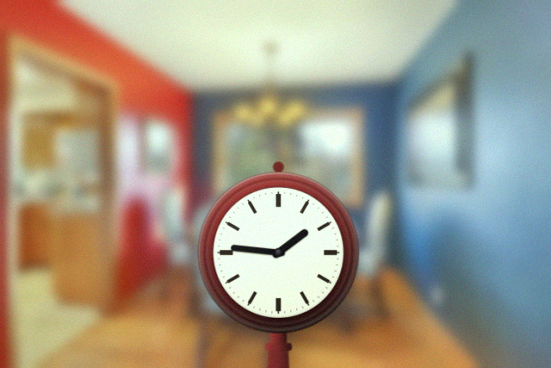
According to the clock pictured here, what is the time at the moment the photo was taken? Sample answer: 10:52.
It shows 1:46
